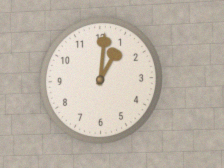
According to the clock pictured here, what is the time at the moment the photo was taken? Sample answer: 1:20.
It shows 1:01
